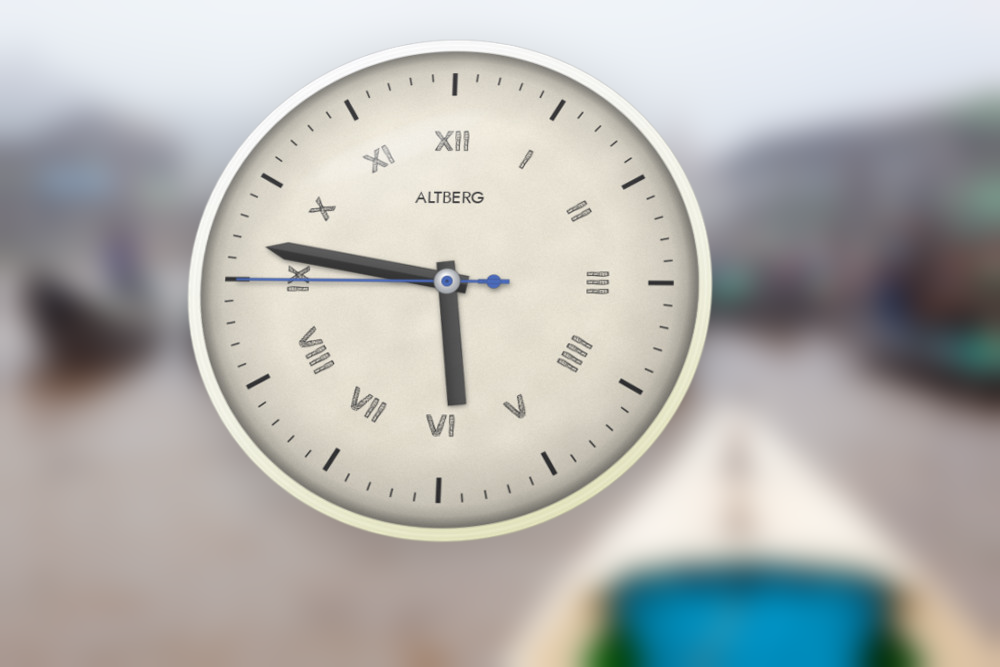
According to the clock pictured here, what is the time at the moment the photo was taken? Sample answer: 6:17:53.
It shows 5:46:45
